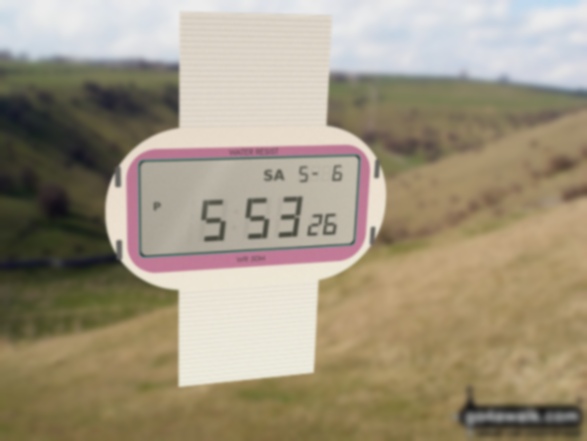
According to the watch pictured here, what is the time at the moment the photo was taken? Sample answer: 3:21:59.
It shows 5:53:26
